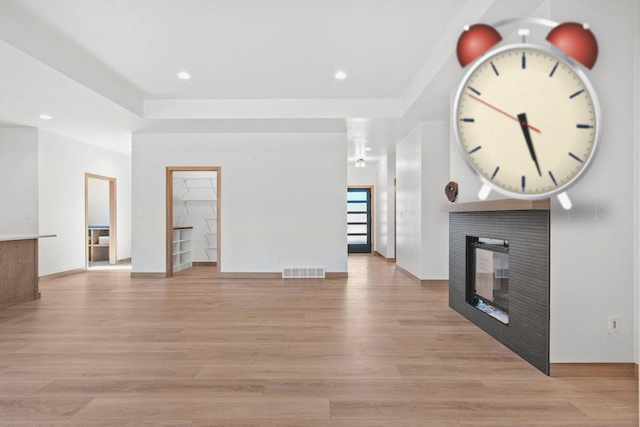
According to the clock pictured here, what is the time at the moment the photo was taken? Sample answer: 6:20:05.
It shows 5:26:49
